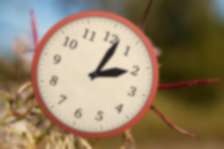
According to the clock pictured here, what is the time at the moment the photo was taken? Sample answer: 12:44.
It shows 2:02
